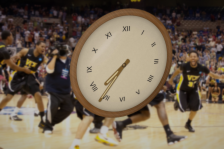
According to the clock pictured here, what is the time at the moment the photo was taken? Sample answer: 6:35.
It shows 7:36
